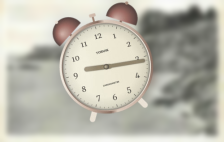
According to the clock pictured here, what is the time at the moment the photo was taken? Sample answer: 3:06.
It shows 9:16
